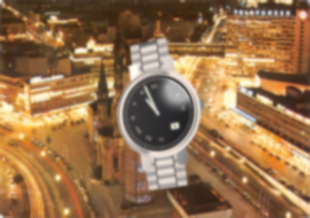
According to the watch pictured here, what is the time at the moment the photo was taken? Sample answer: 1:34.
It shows 10:57
